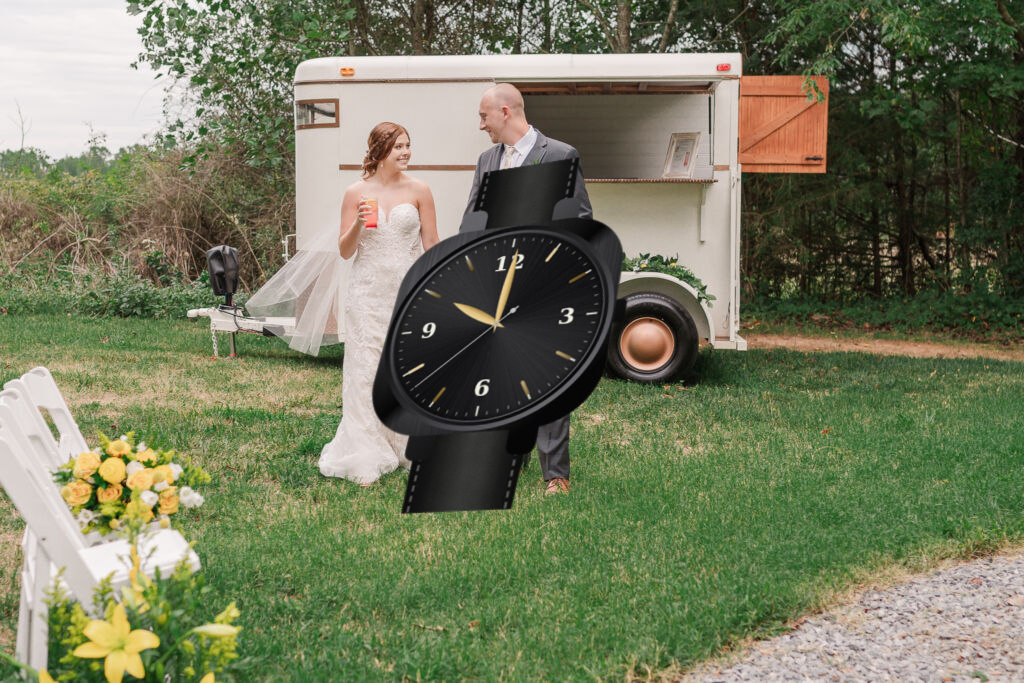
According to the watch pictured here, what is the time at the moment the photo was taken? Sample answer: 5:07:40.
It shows 10:00:38
